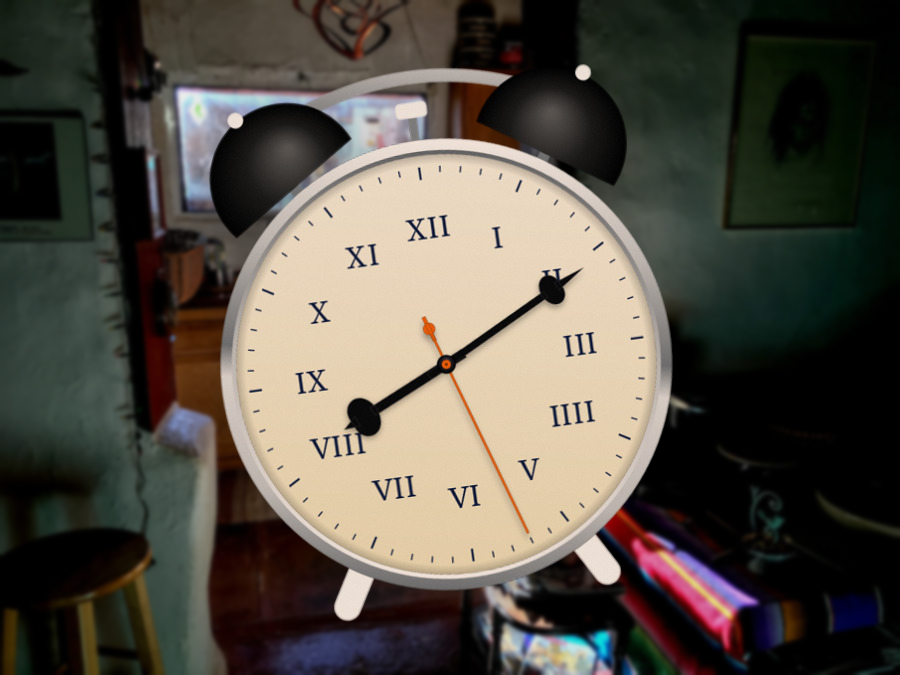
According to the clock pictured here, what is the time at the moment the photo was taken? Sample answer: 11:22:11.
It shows 8:10:27
